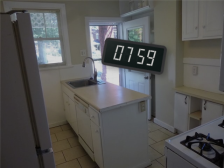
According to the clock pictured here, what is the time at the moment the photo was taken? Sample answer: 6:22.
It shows 7:59
